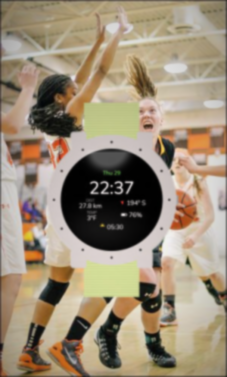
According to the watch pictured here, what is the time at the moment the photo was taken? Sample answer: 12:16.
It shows 22:37
